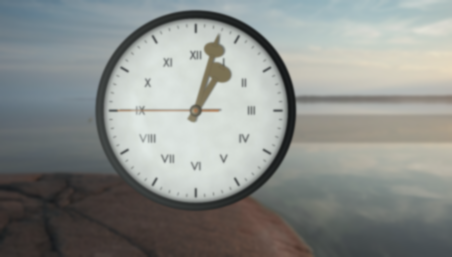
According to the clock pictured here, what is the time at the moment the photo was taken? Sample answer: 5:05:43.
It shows 1:02:45
